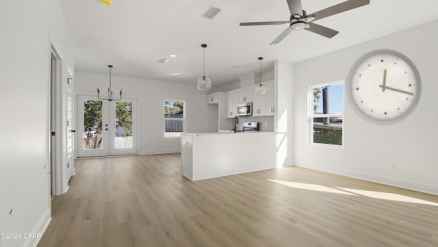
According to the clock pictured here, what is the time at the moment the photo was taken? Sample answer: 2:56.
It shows 12:18
